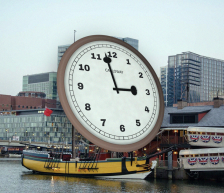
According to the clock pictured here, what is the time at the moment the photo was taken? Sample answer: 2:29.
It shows 2:58
